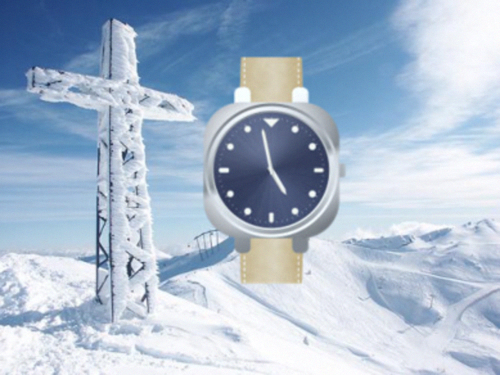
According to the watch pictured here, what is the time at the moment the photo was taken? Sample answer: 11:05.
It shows 4:58
